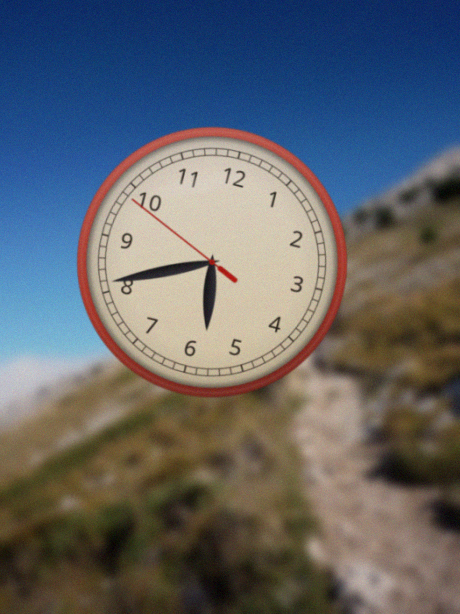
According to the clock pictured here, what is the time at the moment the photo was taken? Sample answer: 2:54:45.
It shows 5:40:49
